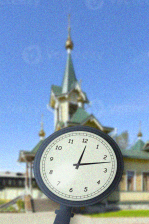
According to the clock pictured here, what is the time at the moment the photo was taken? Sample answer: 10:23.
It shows 12:12
